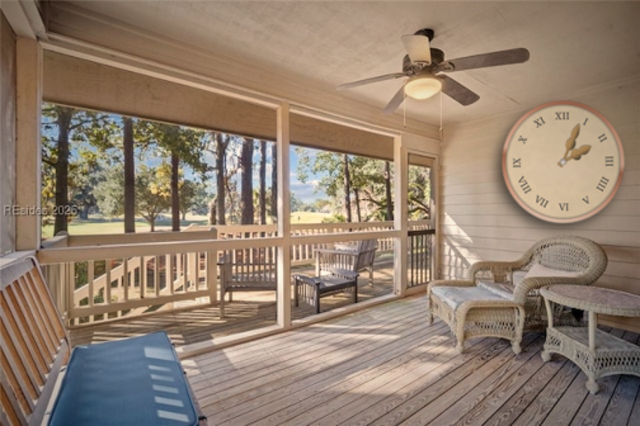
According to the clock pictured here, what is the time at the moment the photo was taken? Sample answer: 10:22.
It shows 2:04
